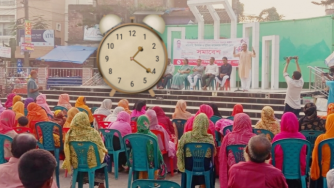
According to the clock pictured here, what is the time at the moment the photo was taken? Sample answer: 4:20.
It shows 1:21
